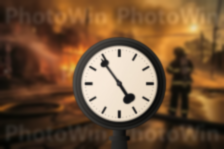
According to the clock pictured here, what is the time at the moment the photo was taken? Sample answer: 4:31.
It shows 4:54
